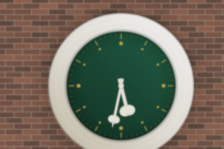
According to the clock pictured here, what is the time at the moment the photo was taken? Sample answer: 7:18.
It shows 5:32
